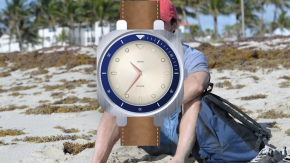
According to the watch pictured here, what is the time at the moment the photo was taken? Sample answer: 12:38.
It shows 10:36
